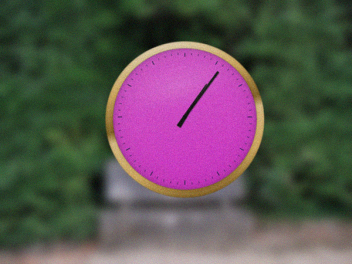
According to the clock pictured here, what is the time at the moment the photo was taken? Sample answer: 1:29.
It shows 1:06
